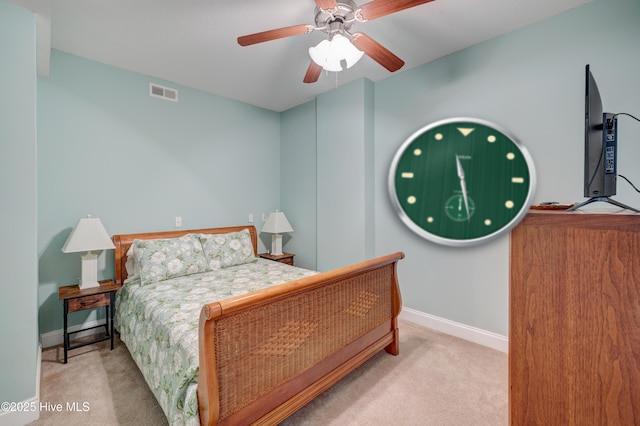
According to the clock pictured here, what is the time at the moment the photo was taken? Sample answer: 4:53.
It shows 11:28
